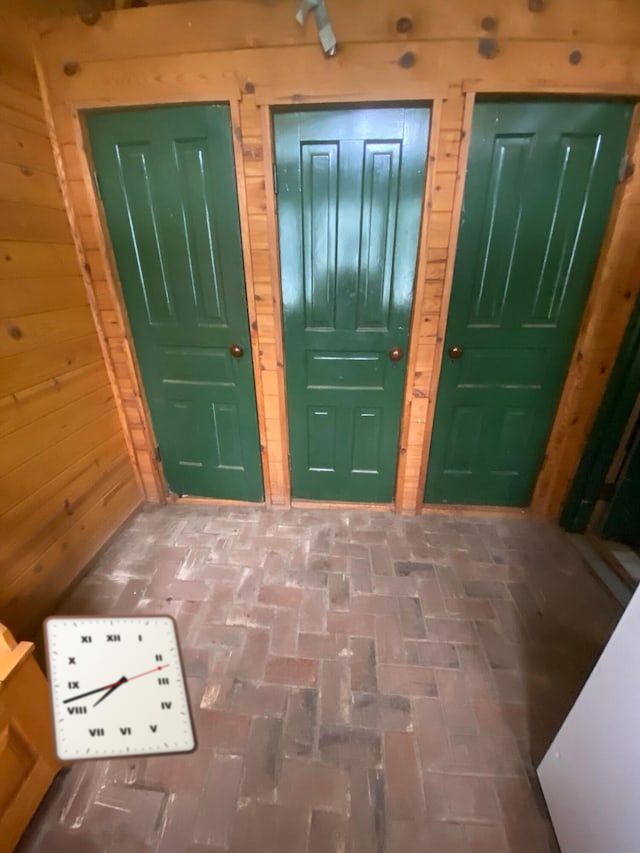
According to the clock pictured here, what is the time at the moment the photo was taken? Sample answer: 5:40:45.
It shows 7:42:12
